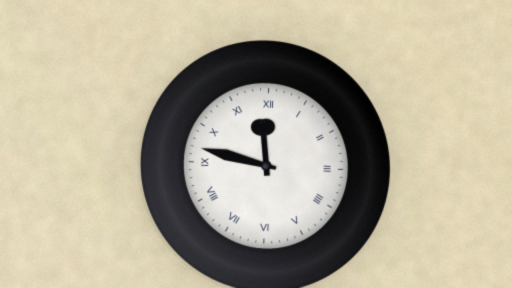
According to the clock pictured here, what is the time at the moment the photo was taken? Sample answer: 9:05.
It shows 11:47
